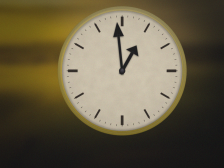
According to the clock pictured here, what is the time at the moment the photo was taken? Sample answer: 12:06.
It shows 12:59
